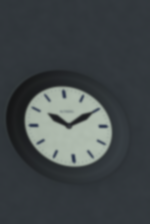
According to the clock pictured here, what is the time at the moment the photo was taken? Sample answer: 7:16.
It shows 10:10
